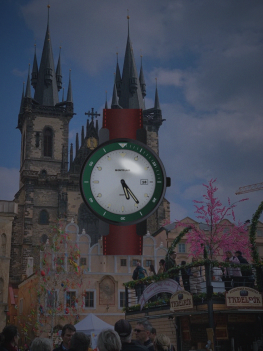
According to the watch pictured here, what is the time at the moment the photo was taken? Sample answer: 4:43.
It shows 5:24
